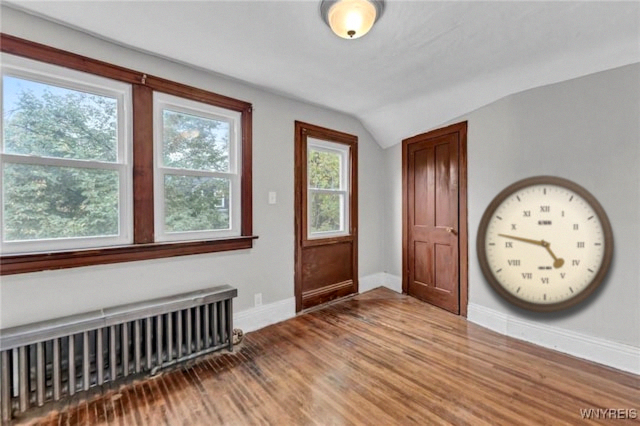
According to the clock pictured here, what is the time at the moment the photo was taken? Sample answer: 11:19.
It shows 4:47
